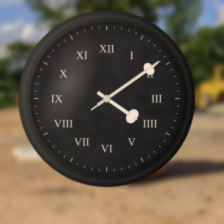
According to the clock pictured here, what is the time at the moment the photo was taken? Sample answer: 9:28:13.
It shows 4:09:09
